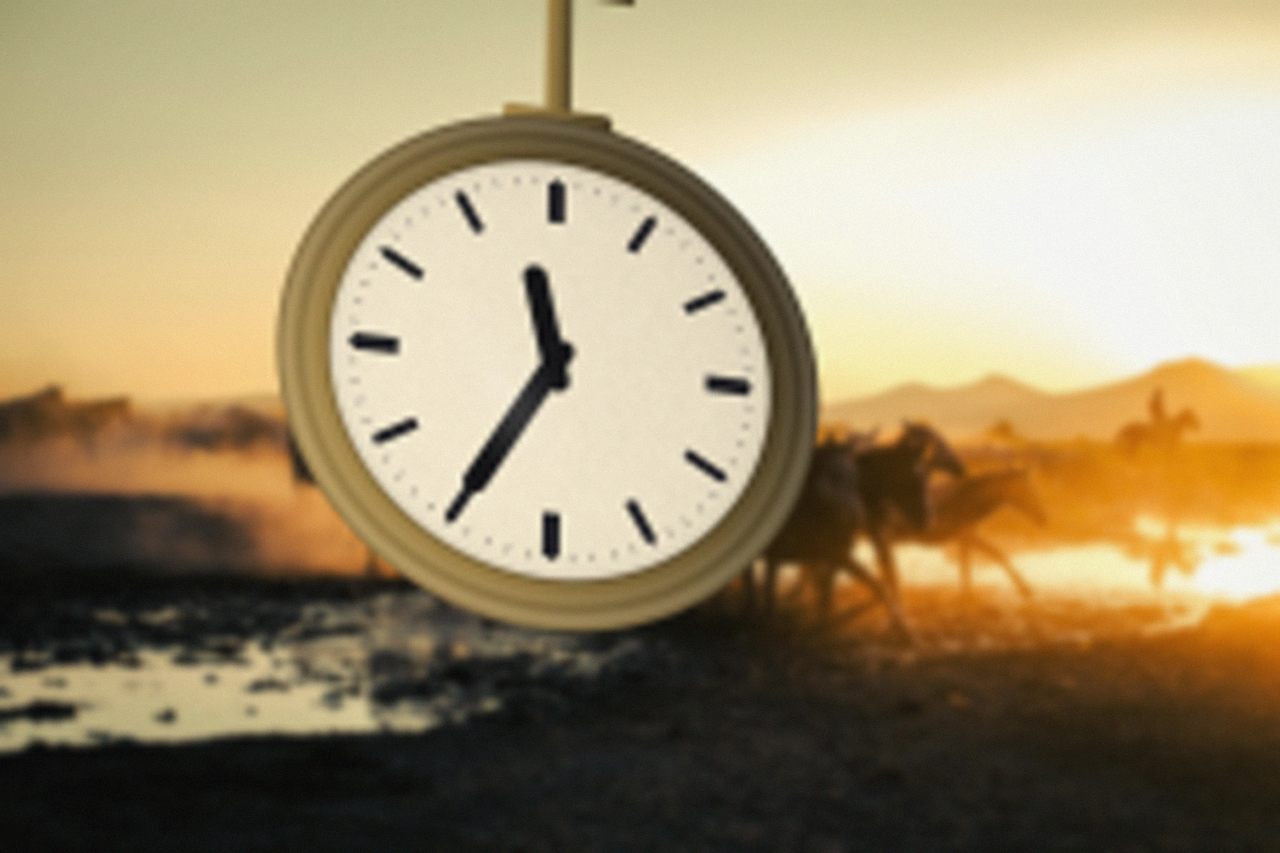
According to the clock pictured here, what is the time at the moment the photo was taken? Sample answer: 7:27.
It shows 11:35
